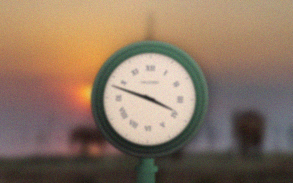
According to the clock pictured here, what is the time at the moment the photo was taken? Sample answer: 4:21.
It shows 3:48
